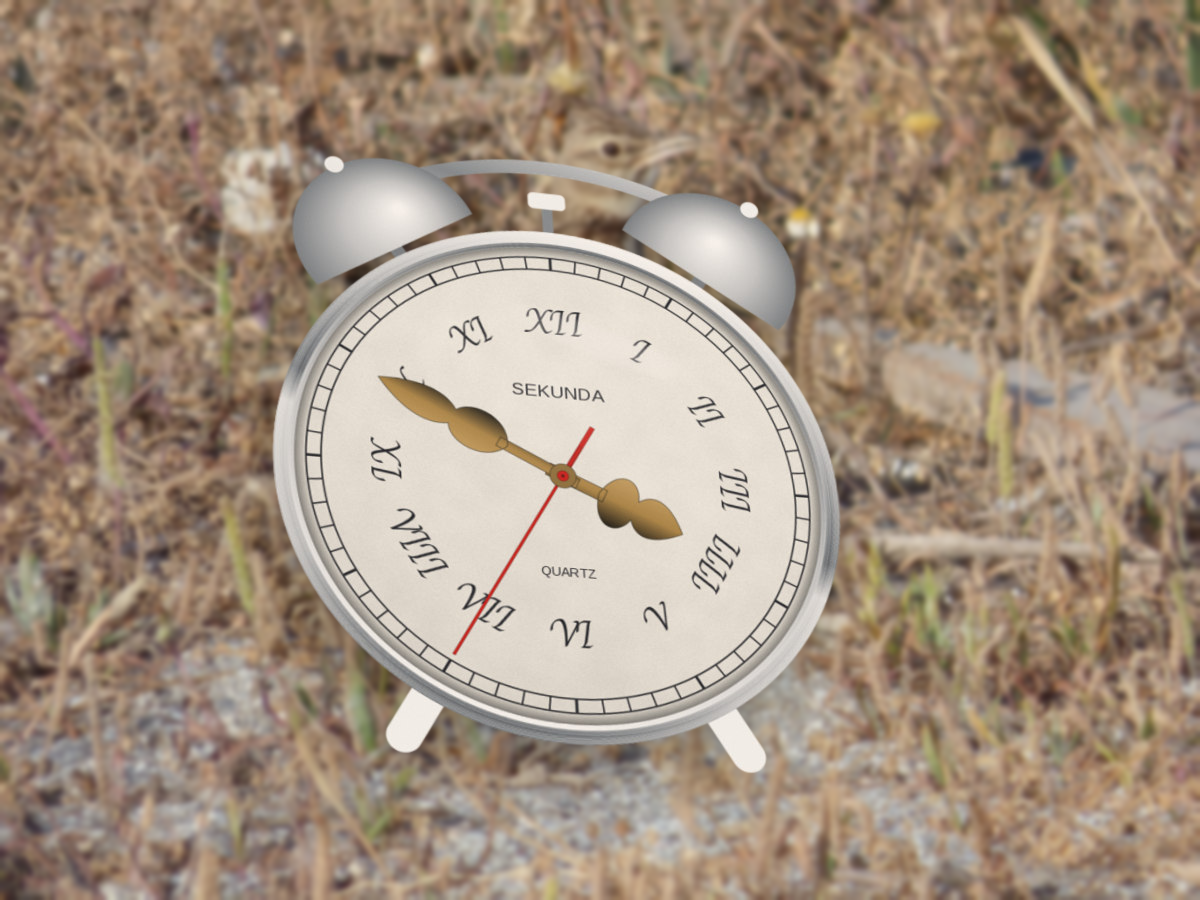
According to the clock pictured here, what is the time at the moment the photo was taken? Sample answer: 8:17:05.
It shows 3:49:35
